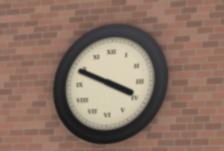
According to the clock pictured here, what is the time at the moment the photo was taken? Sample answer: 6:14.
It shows 3:49
